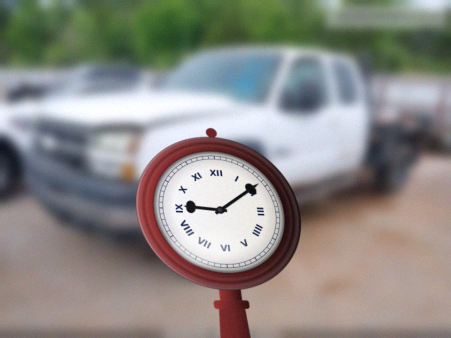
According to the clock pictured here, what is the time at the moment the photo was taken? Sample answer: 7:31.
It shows 9:09
